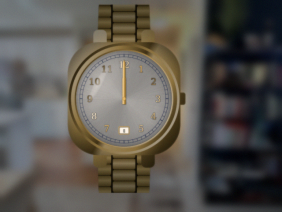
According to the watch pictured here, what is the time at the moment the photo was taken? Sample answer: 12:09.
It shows 12:00
